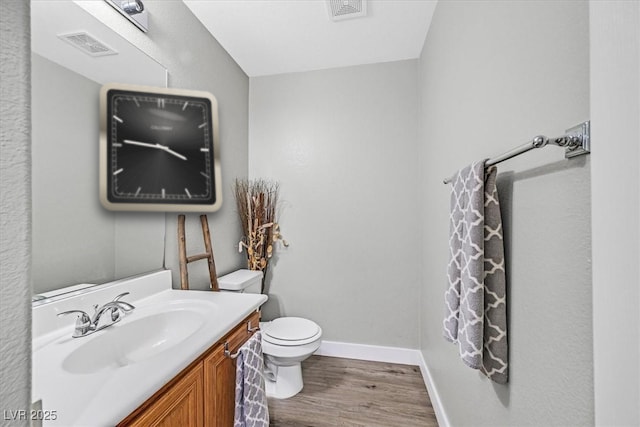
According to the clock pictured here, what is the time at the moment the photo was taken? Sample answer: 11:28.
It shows 3:46
